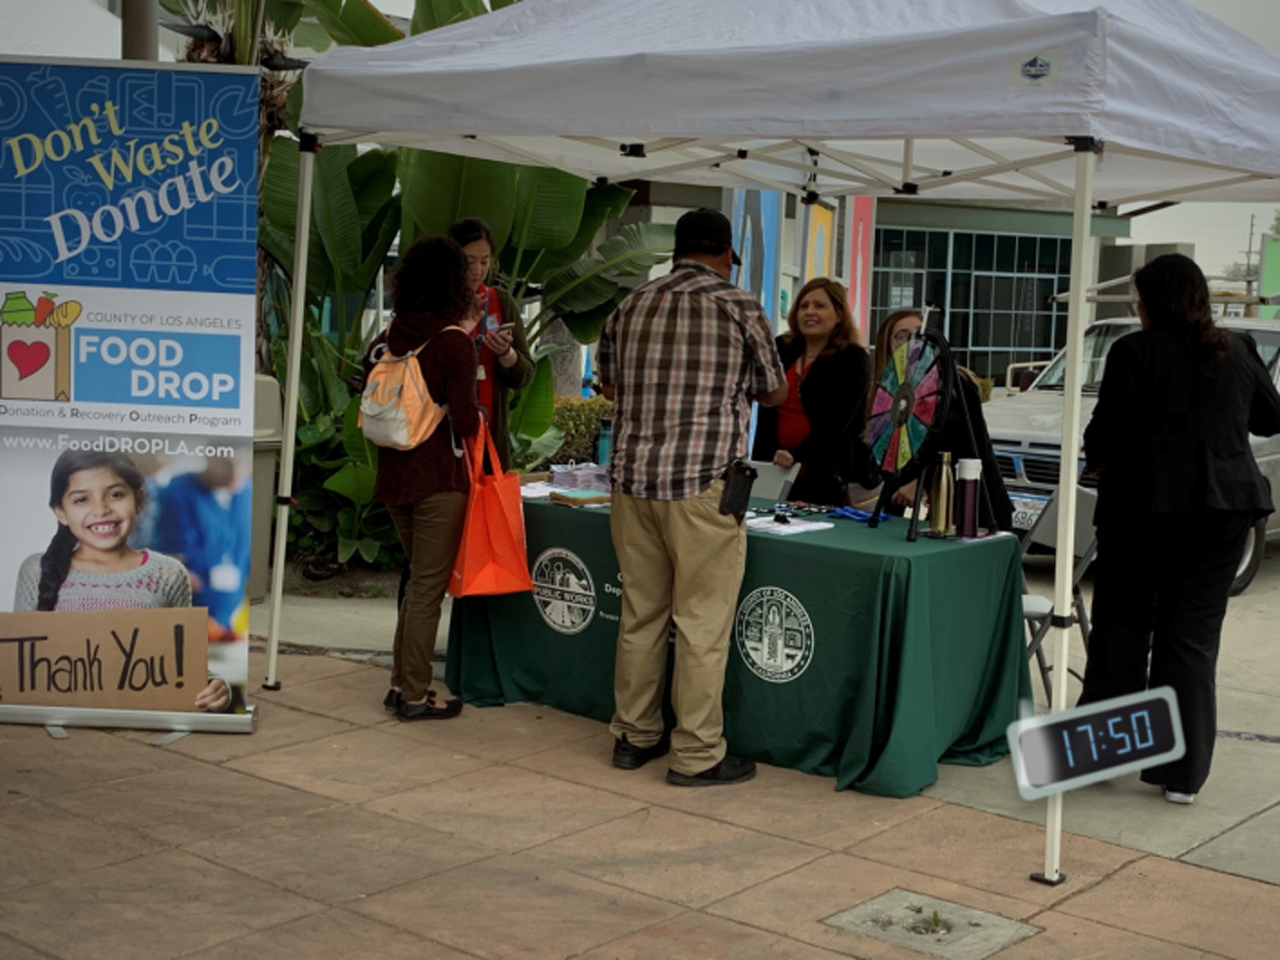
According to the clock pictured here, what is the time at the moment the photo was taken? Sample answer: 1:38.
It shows 17:50
